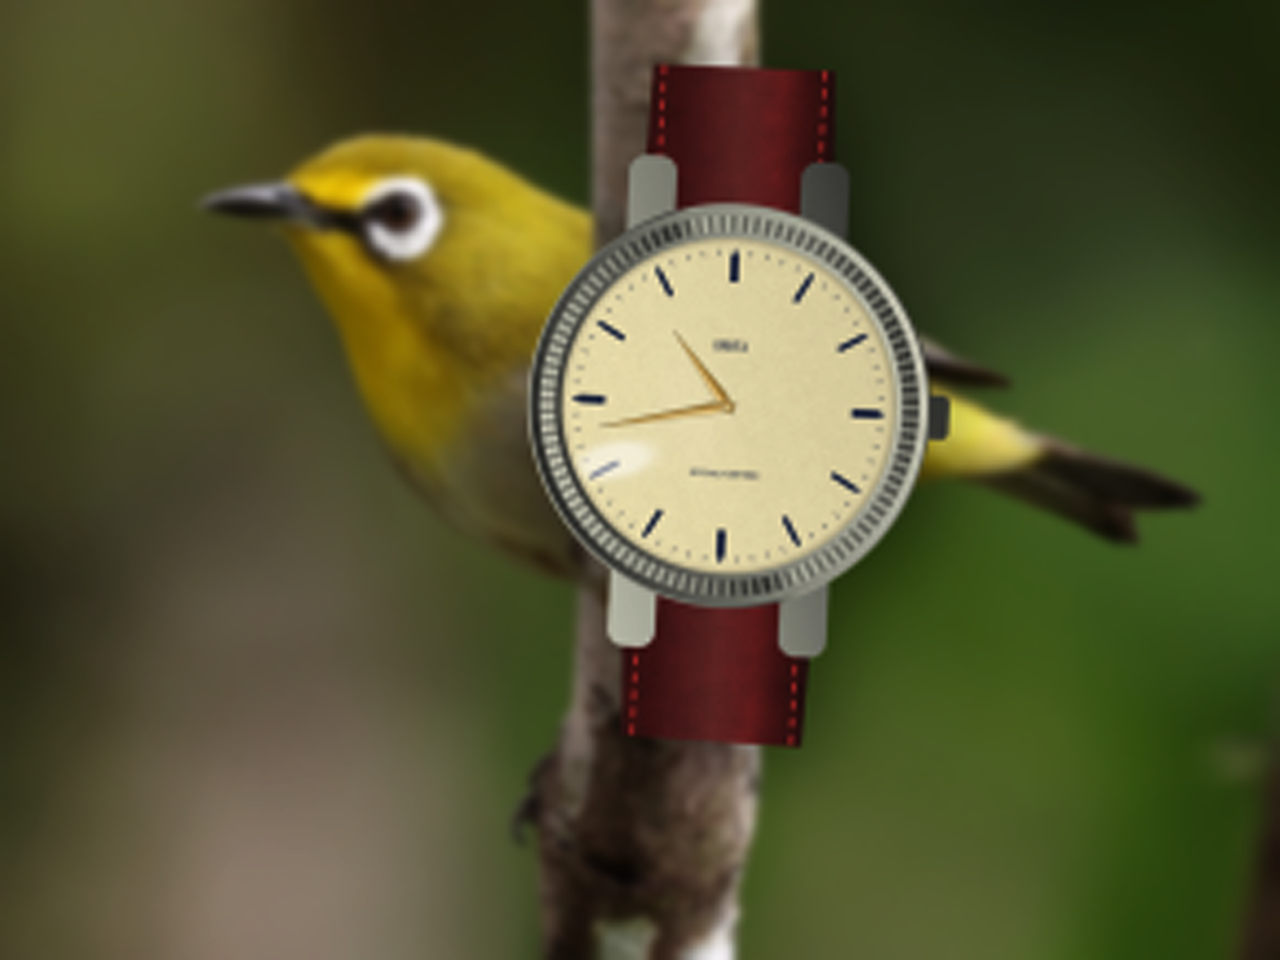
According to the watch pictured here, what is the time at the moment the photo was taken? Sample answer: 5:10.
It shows 10:43
